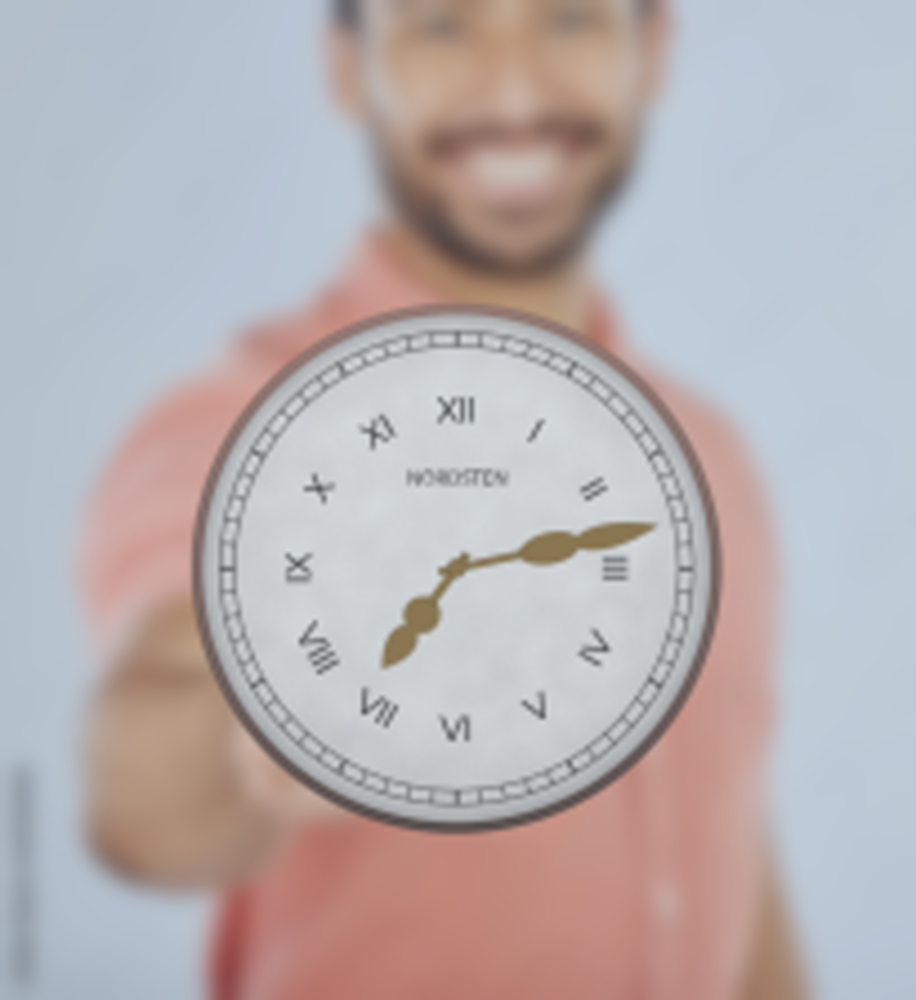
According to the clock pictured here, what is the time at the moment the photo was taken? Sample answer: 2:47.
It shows 7:13
